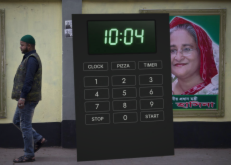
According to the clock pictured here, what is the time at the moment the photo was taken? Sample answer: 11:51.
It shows 10:04
